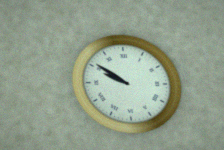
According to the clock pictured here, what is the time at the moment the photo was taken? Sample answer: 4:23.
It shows 9:51
